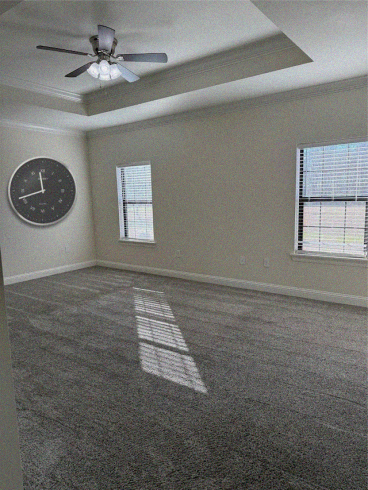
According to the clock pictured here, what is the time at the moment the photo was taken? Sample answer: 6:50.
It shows 11:42
